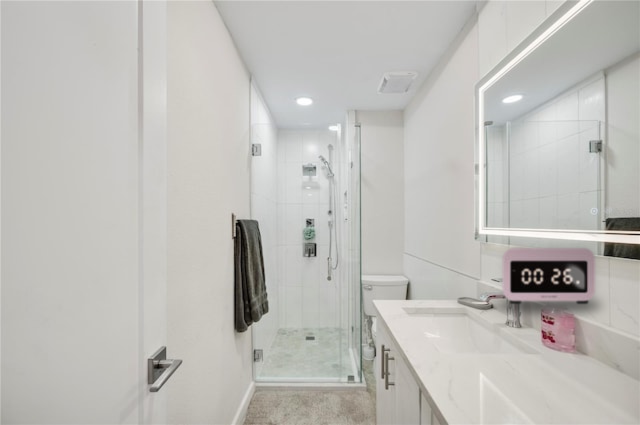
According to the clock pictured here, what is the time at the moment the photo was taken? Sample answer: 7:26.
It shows 0:26
